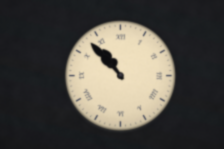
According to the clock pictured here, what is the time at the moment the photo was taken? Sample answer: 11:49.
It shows 10:53
